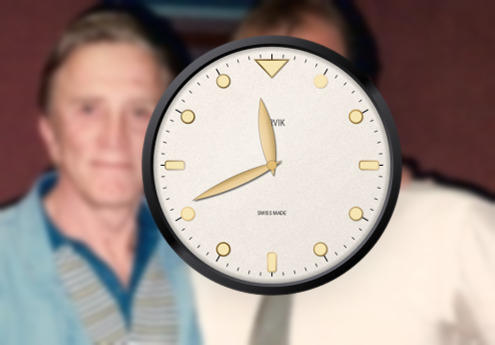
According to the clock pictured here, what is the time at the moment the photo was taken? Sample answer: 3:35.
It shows 11:41
